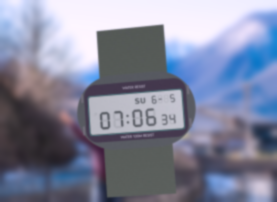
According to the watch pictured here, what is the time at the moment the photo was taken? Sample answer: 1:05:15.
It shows 7:06:34
